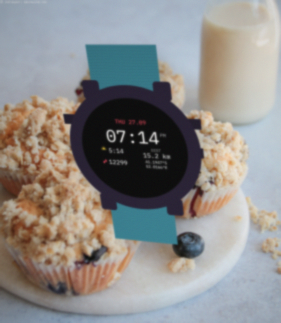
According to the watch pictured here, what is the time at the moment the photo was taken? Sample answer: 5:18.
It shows 7:14
